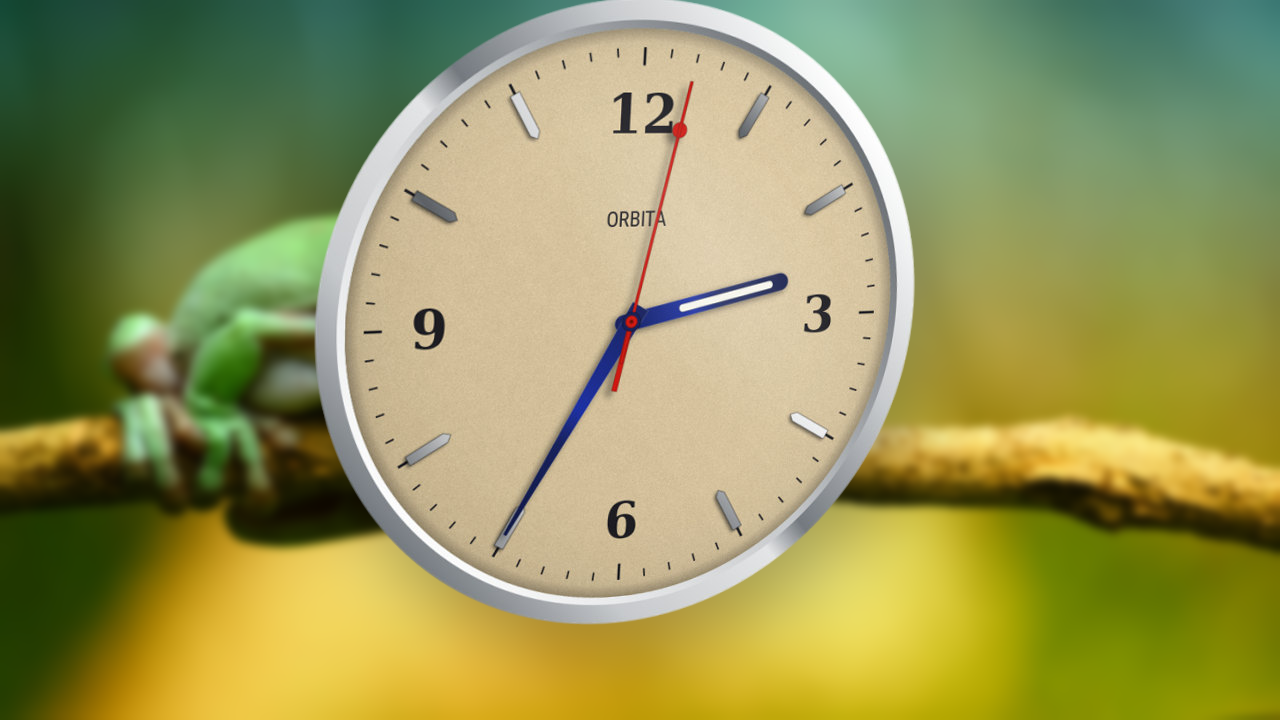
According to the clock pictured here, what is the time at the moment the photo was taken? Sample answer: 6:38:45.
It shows 2:35:02
